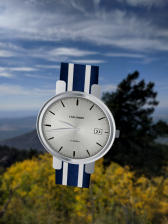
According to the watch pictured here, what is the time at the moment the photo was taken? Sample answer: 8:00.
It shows 9:43
